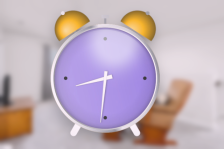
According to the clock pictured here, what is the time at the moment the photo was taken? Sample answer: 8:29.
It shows 8:31
